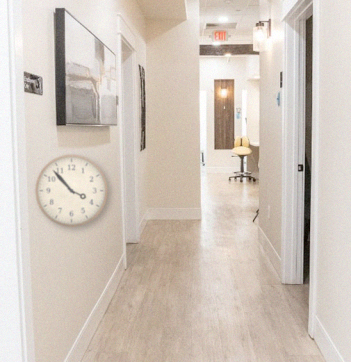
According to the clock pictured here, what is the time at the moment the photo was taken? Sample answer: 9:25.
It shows 3:53
